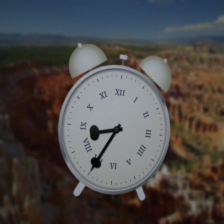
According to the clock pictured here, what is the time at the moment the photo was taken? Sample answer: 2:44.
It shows 8:35
